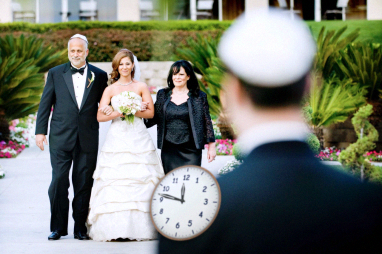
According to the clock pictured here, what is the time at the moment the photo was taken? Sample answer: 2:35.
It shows 11:47
